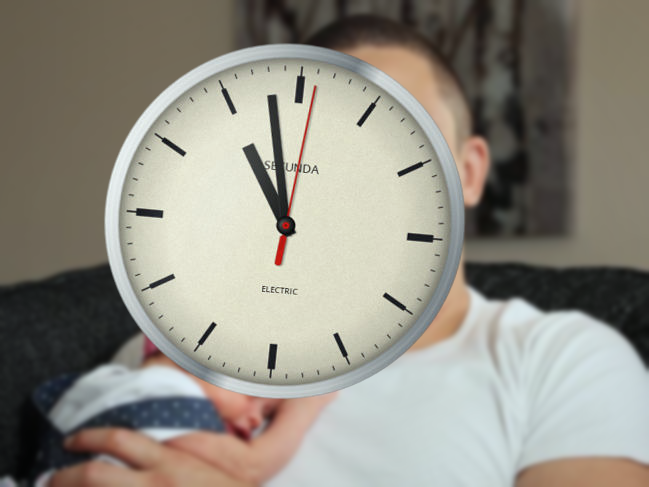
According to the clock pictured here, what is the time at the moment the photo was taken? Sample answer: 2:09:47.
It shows 10:58:01
